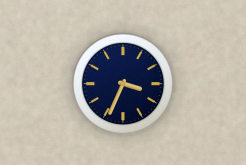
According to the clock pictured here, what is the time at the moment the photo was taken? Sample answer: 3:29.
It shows 3:34
